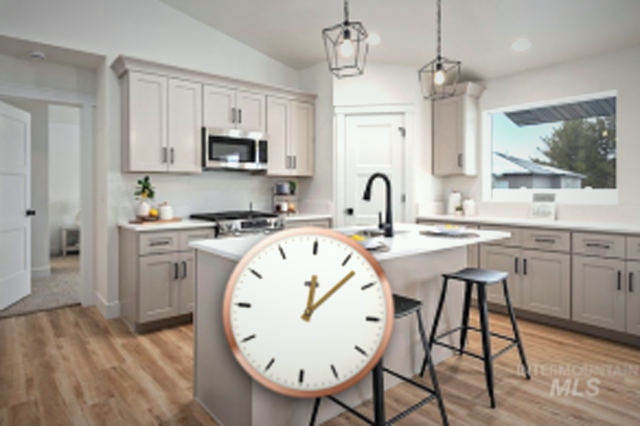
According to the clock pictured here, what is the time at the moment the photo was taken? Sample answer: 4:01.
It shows 12:07
